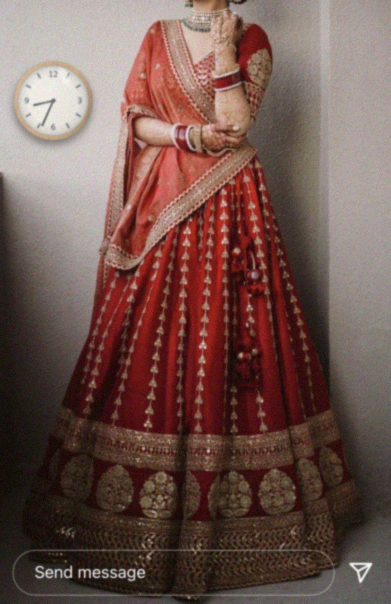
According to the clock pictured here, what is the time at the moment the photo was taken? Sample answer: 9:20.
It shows 8:34
